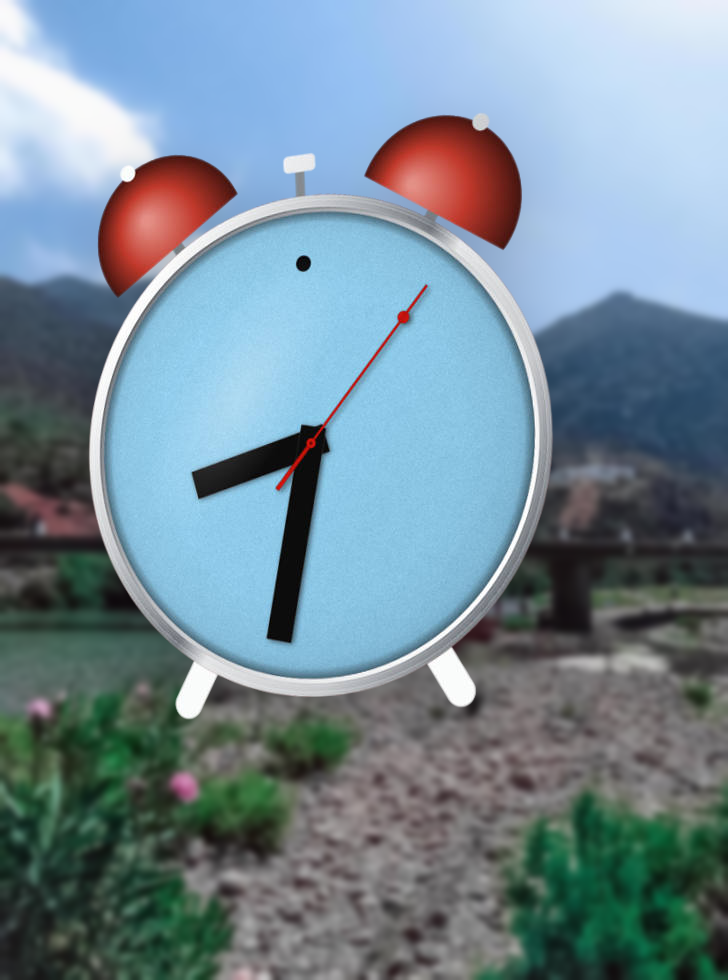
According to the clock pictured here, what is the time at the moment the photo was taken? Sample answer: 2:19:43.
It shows 8:32:07
